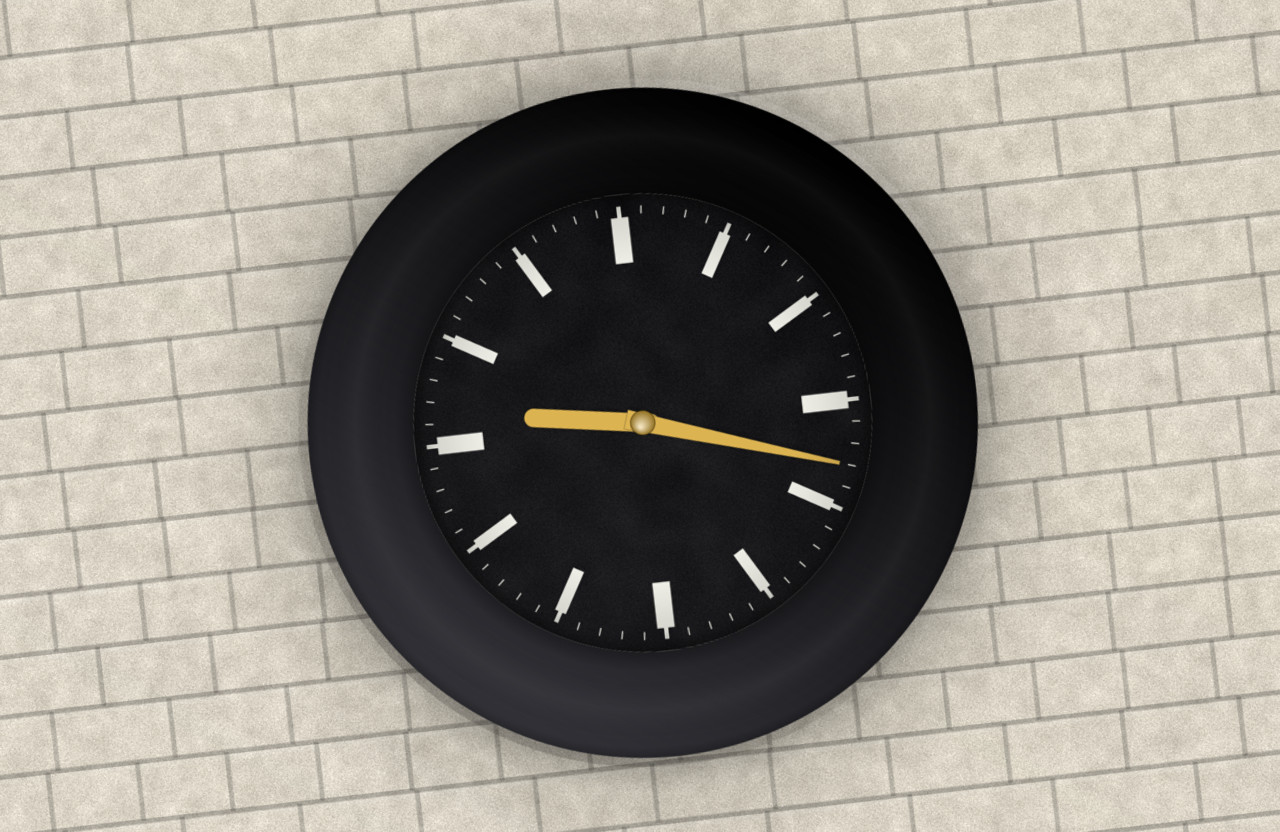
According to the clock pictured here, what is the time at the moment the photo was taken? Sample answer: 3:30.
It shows 9:18
